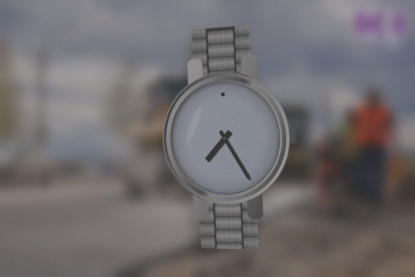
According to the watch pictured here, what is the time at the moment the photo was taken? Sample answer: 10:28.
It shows 7:25
